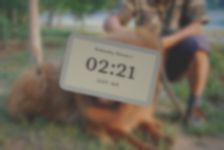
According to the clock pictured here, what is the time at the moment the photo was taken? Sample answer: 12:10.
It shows 2:21
